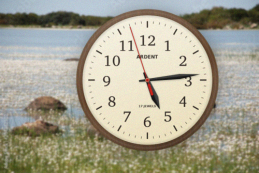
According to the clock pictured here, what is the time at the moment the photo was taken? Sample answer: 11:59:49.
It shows 5:13:57
